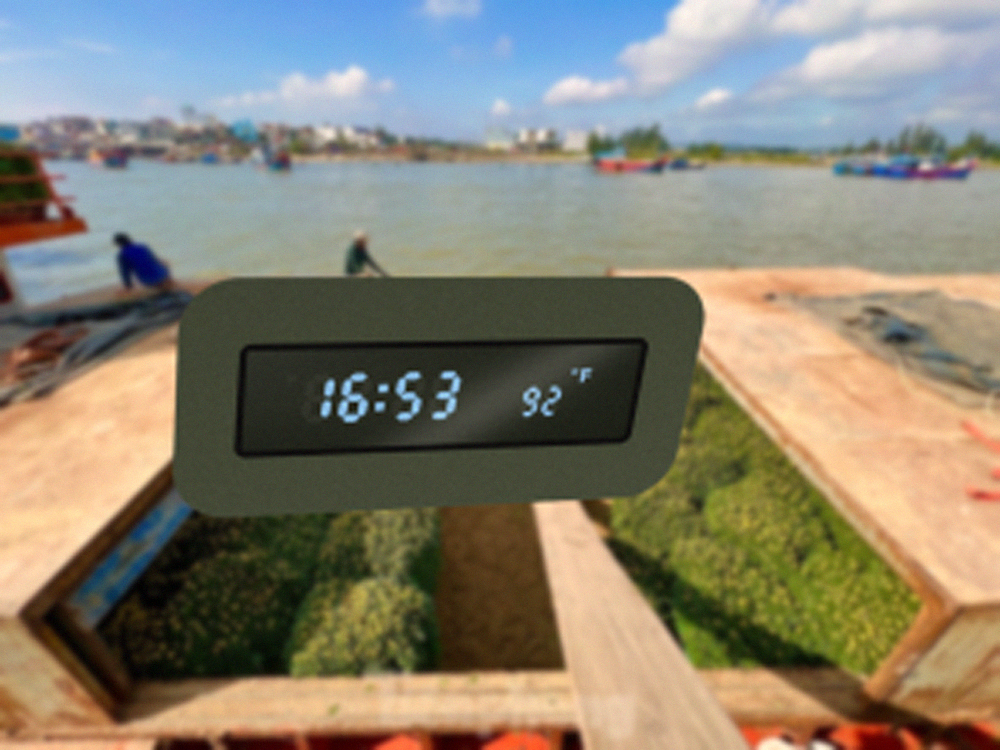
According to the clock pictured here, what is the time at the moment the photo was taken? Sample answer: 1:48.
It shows 16:53
